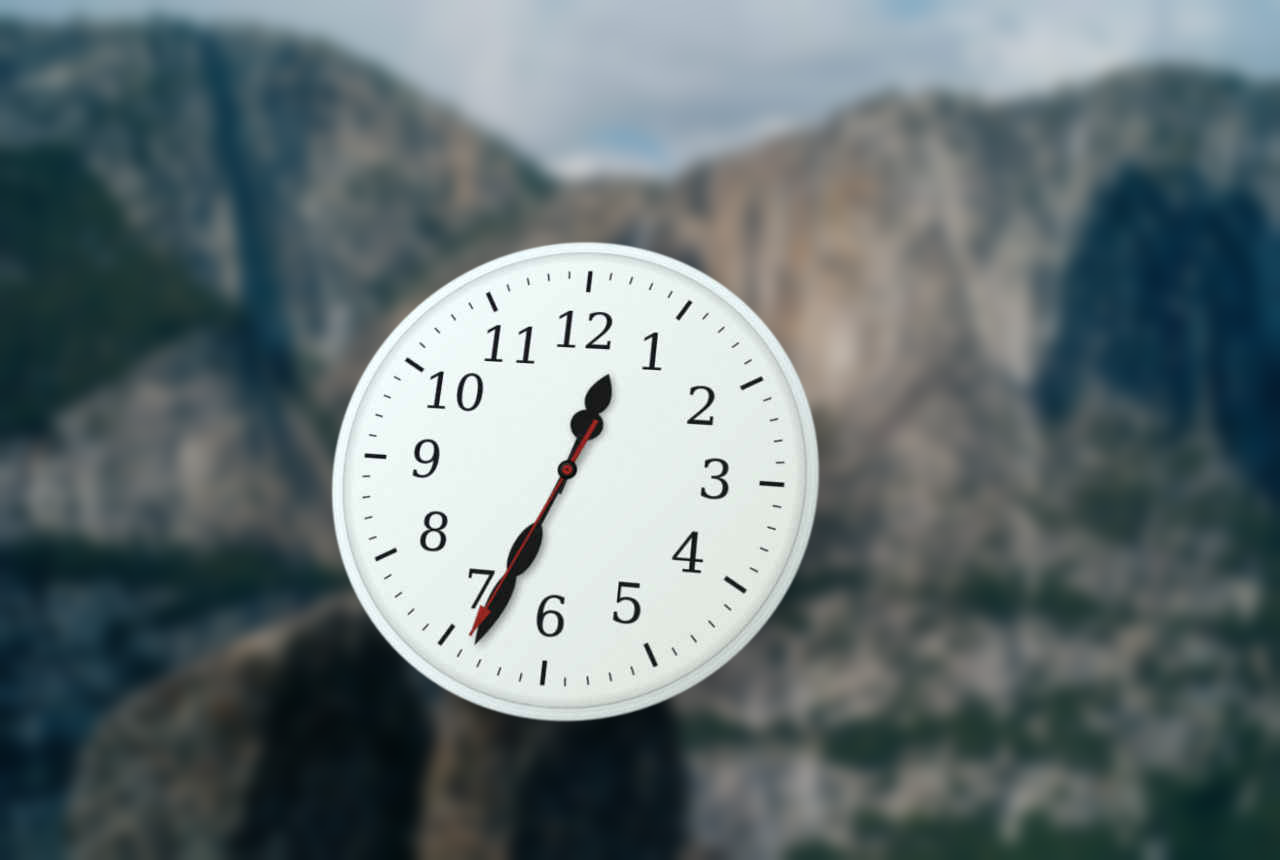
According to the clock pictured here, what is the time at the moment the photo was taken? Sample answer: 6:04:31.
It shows 12:33:34
